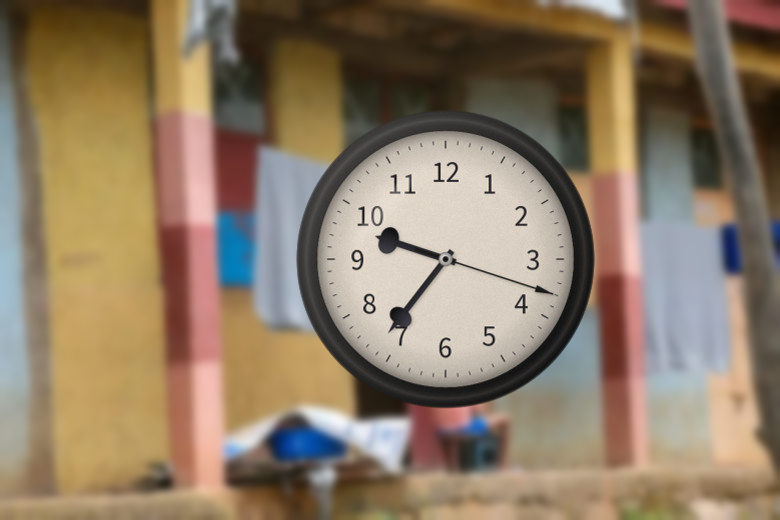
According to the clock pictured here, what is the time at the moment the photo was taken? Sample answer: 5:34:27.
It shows 9:36:18
